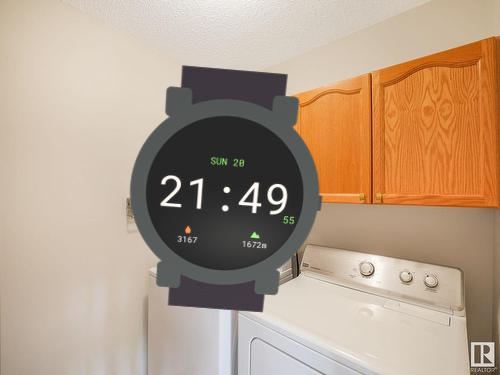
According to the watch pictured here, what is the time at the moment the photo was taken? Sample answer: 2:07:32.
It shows 21:49:55
